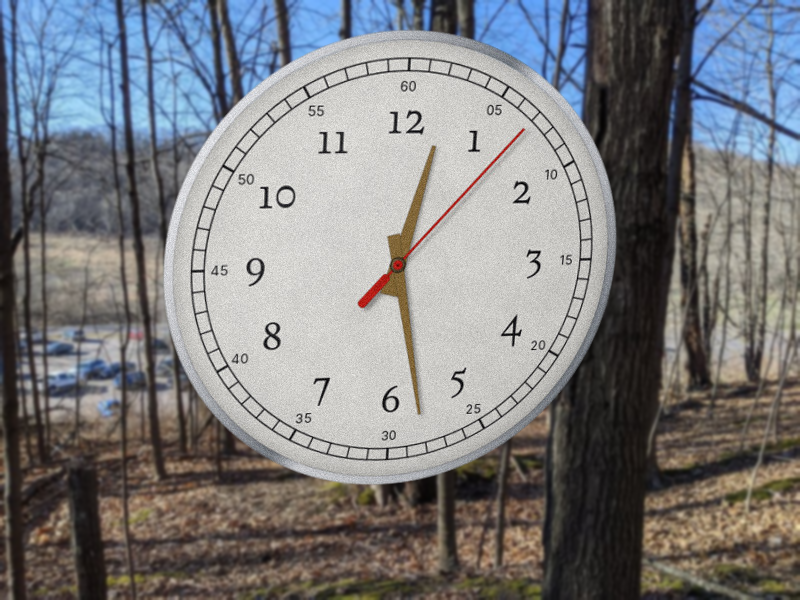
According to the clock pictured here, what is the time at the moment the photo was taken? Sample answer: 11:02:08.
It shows 12:28:07
